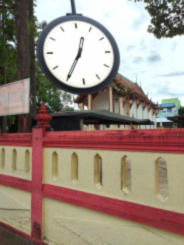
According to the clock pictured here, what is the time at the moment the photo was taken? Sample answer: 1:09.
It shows 12:35
